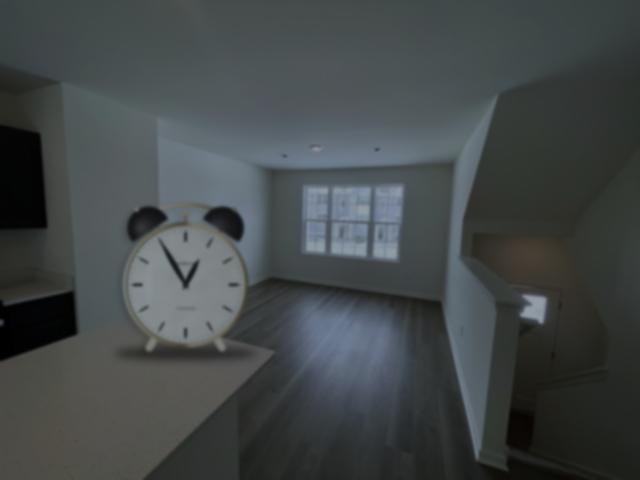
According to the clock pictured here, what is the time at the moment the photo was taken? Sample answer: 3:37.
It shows 12:55
